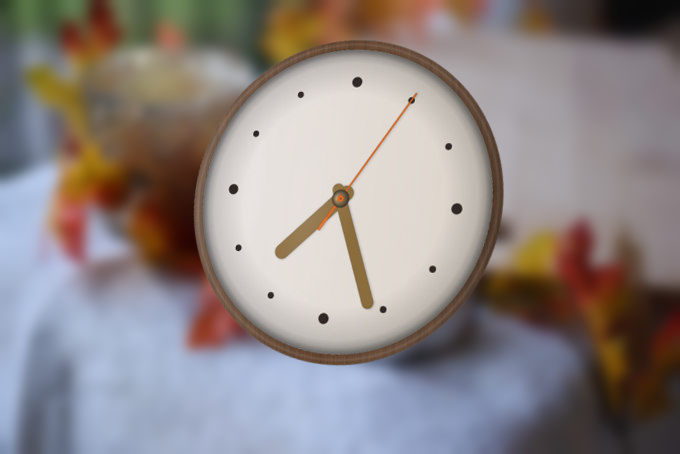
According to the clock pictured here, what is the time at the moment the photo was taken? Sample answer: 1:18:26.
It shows 7:26:05
